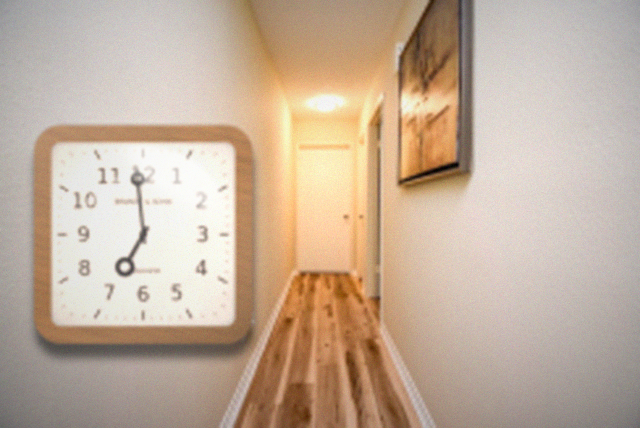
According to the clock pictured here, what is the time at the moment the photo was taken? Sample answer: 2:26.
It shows 6:59
